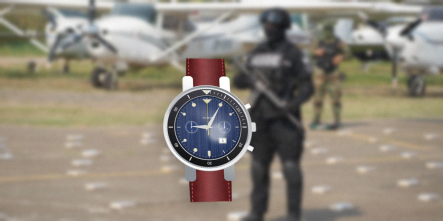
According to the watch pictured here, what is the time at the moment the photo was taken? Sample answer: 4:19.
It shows 9:05
